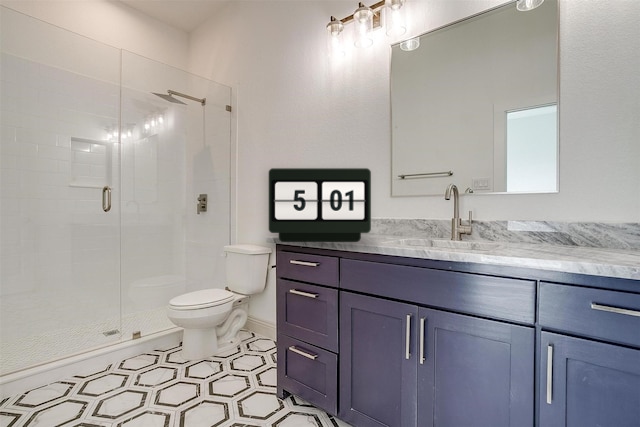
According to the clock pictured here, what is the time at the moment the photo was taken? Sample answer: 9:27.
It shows 5:01
